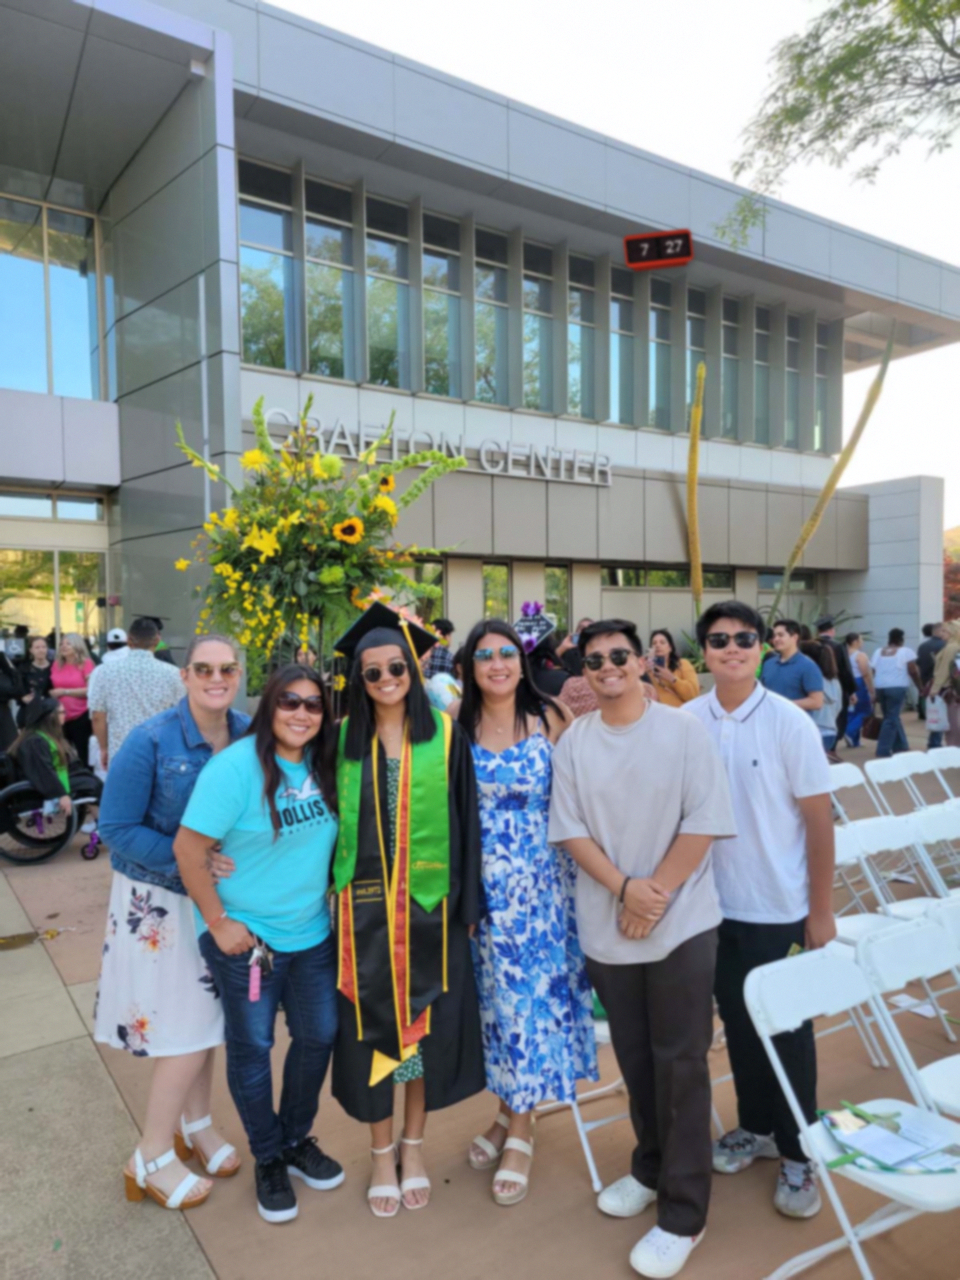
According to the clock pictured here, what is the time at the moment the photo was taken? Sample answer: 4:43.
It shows 7:27
